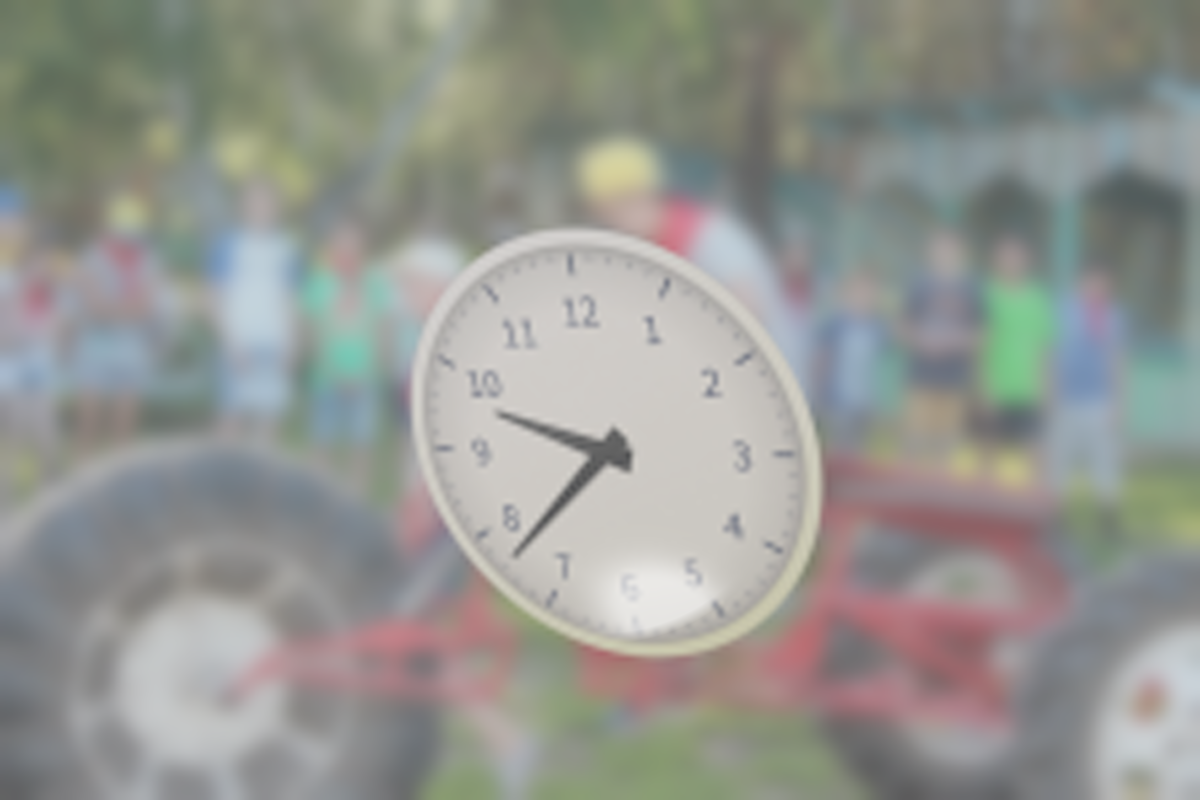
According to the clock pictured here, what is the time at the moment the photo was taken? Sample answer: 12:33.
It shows 9:38
